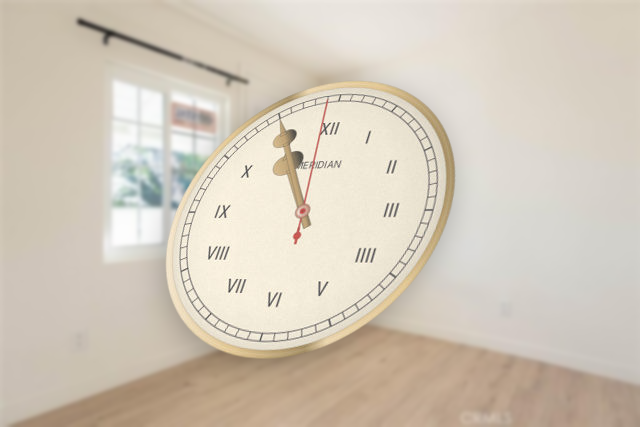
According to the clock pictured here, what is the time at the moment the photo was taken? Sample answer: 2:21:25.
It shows 10:54:59
